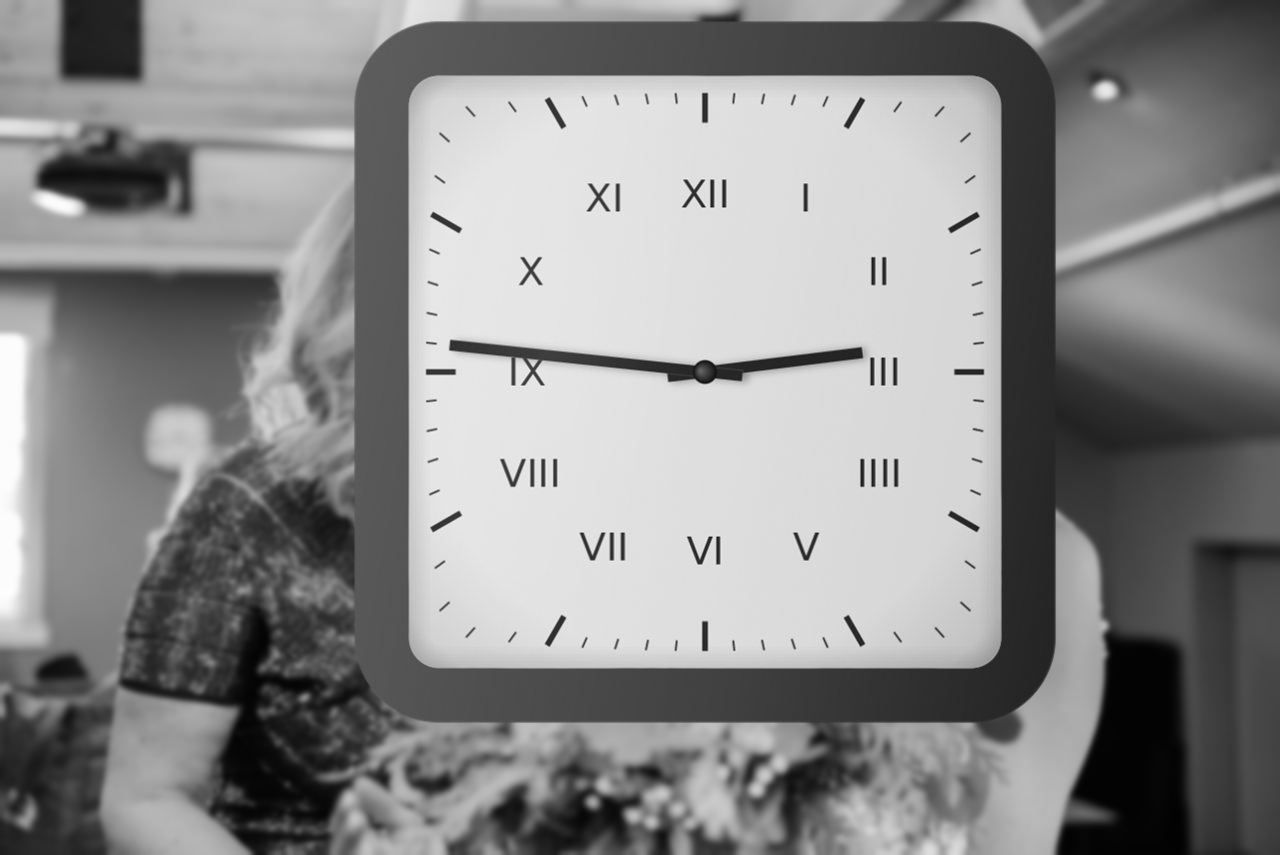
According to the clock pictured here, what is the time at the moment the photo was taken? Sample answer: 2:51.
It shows 2:46
